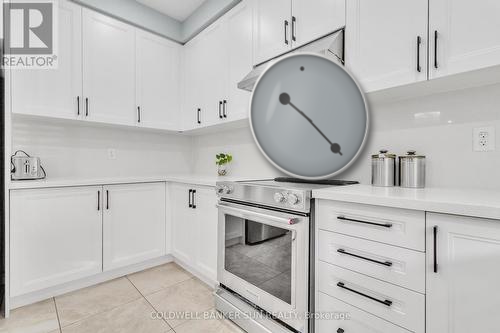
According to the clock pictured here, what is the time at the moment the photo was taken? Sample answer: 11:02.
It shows 10:23
